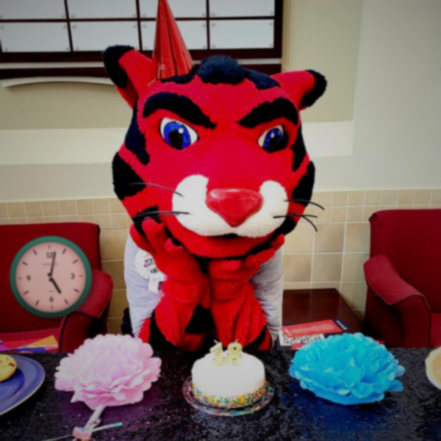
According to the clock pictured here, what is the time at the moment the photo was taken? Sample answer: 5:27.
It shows 5:02
